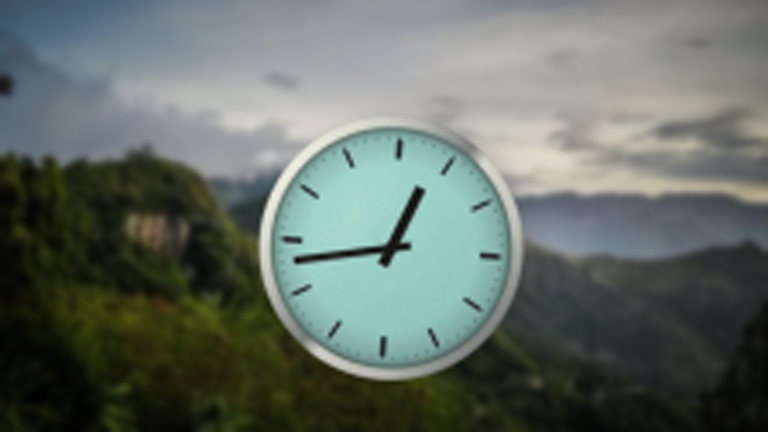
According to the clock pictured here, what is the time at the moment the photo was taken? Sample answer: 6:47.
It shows 12:43
